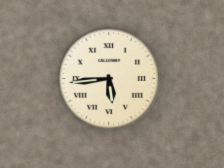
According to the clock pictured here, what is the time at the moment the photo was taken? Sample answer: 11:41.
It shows 5:44
